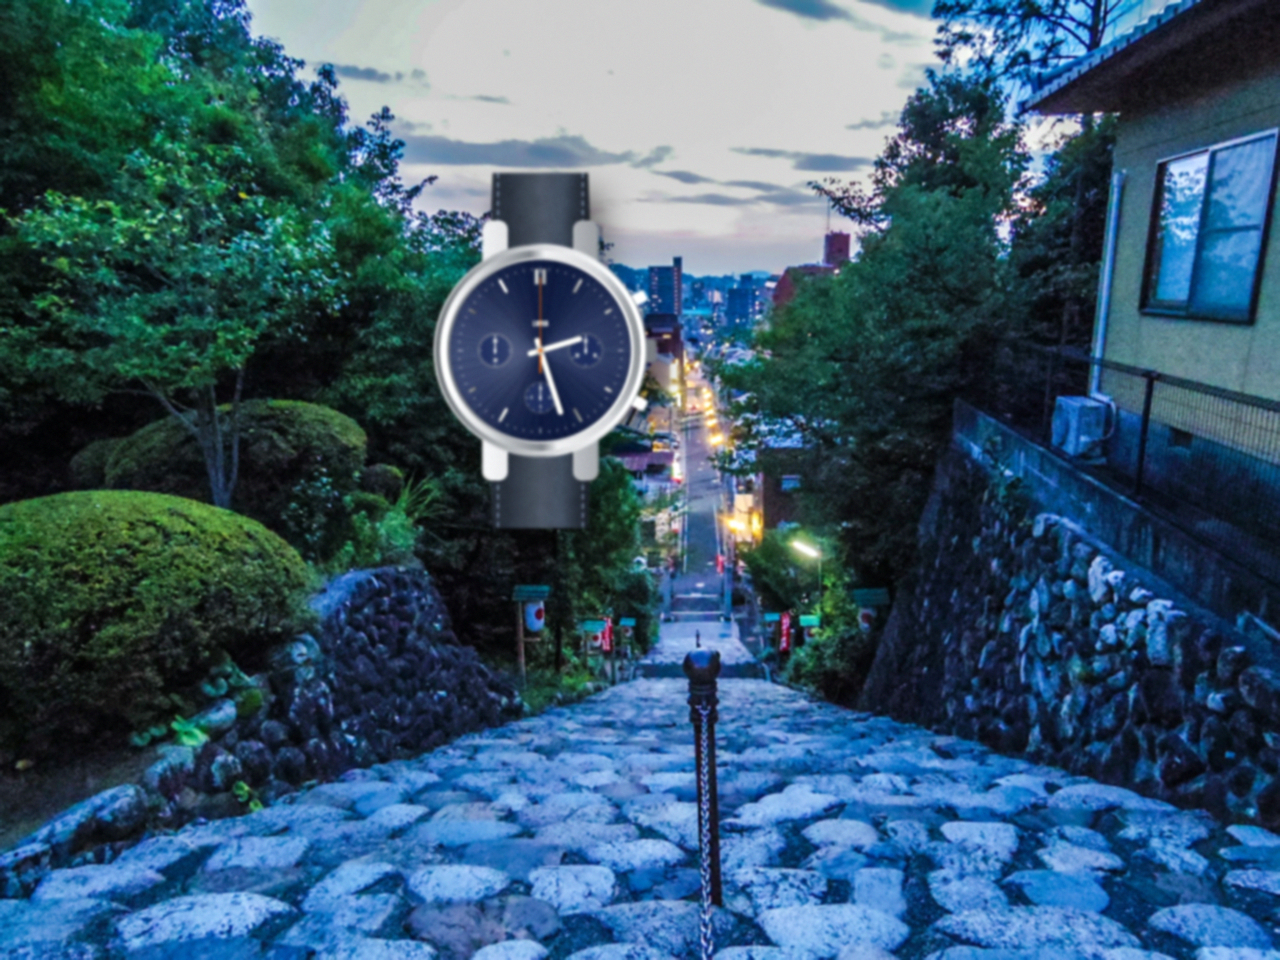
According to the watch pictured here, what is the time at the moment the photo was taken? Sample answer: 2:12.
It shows 2:27
